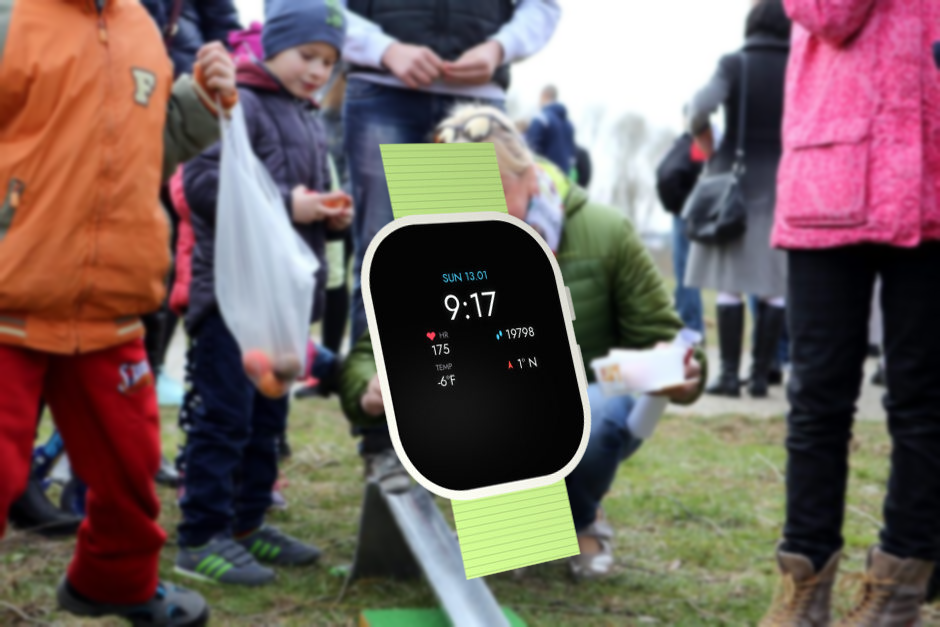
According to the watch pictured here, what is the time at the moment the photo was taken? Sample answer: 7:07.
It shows 9:17
